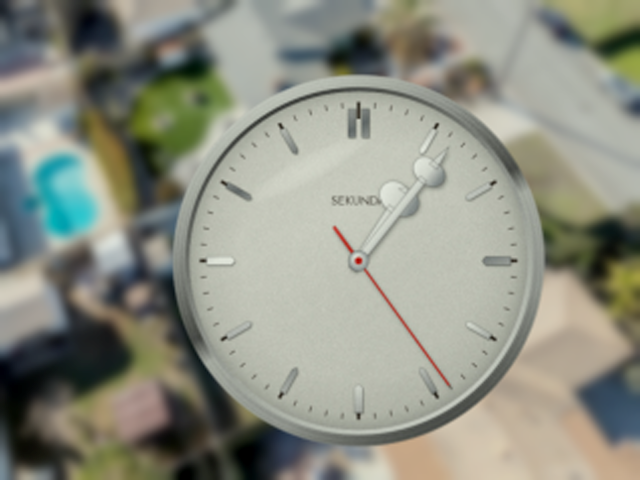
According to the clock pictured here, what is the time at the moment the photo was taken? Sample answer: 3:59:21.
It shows 1:06:24
